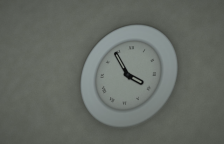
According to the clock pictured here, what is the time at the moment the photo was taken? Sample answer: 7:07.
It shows 3:54
